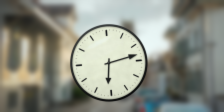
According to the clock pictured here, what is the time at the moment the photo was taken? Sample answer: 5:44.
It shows 6:13
